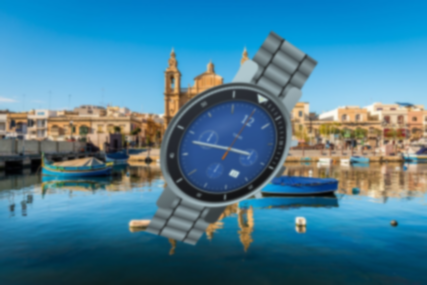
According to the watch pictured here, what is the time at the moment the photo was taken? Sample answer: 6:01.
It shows 2:43
